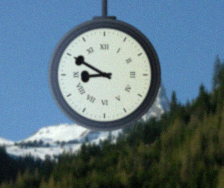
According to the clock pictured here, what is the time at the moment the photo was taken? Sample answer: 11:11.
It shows 8:50
